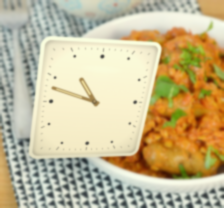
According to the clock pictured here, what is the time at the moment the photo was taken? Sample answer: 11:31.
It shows 10:48
